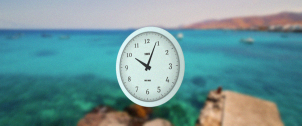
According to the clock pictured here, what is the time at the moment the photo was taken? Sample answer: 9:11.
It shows 10:04
